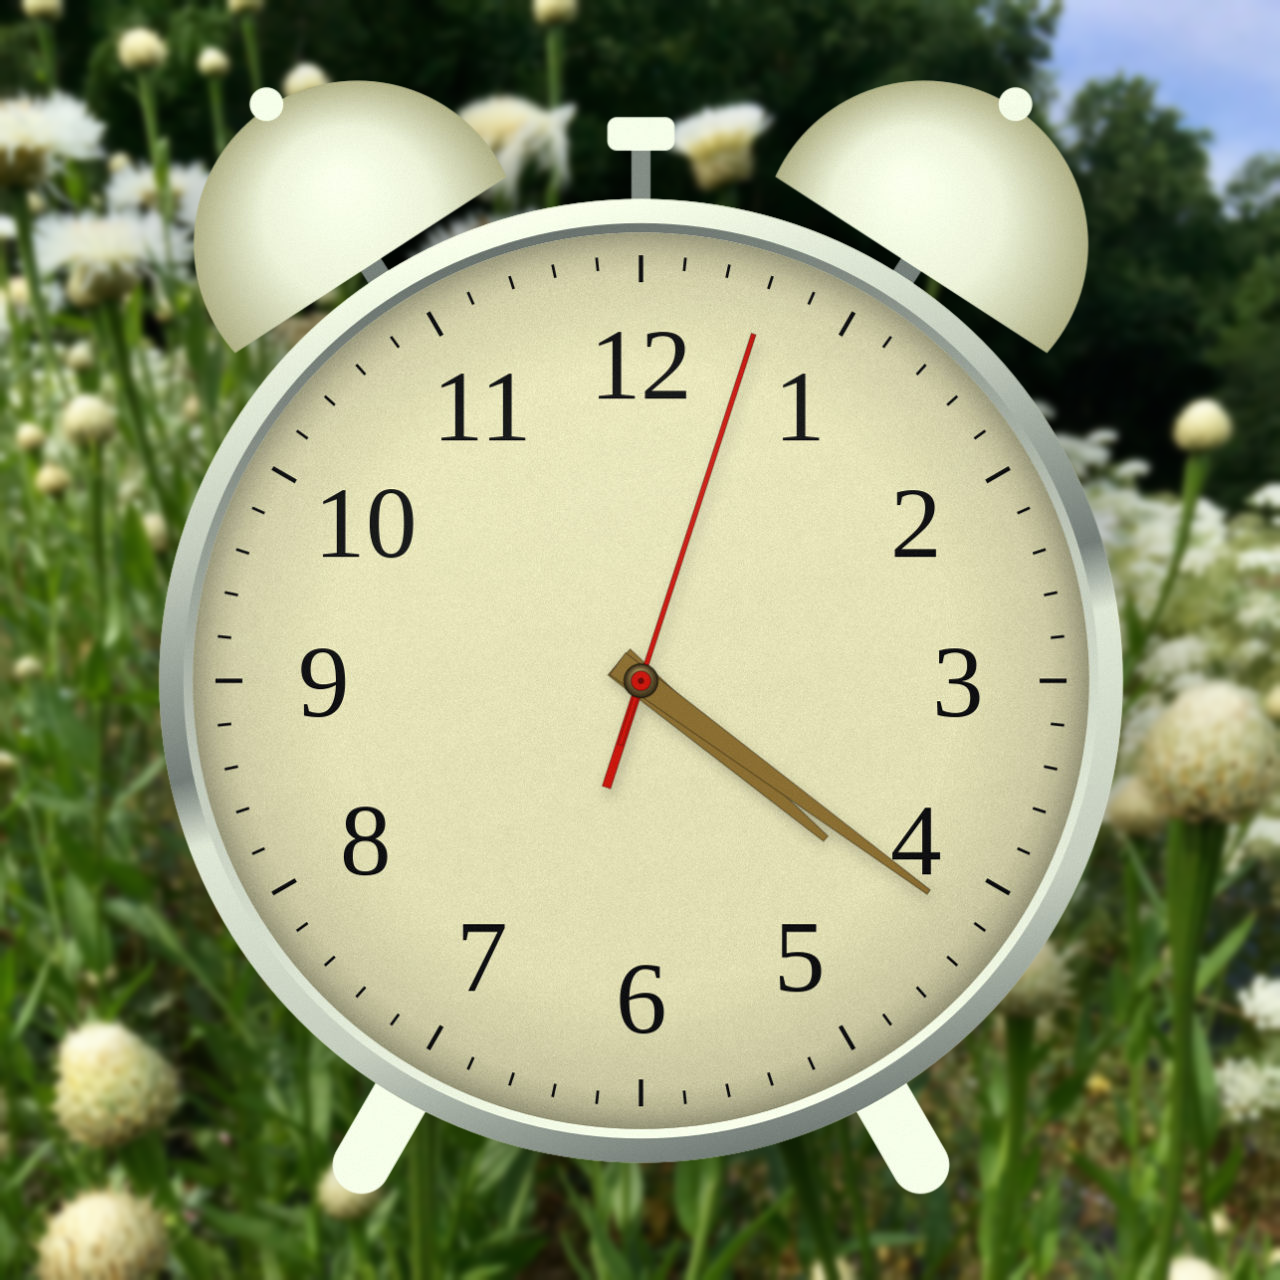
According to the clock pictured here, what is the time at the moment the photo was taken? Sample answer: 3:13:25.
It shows 4:21:03
